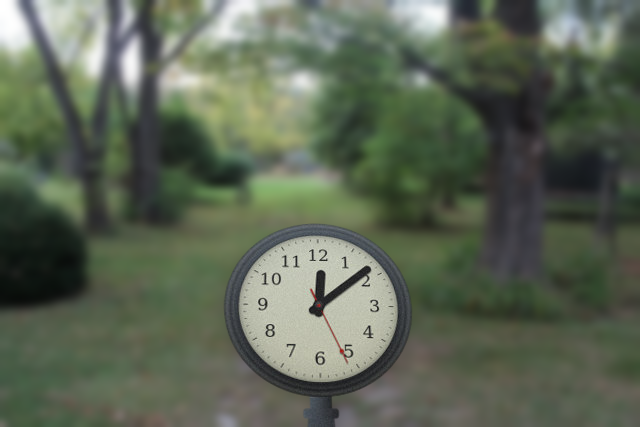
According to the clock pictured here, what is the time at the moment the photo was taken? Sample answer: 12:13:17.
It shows 12:08:26
